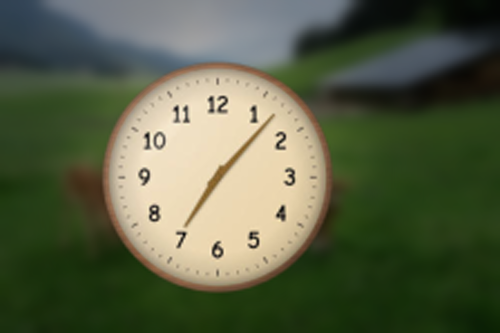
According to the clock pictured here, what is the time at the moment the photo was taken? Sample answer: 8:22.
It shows 7:07
